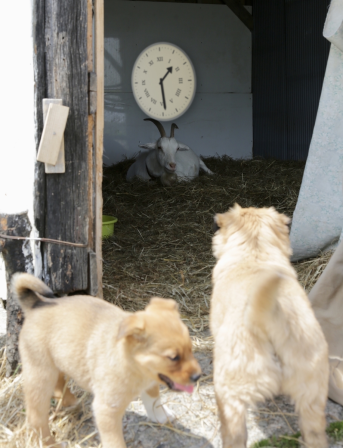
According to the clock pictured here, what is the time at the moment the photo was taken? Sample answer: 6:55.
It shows 1:29
